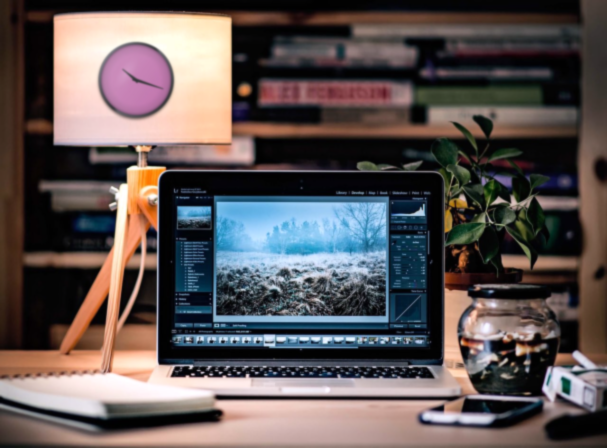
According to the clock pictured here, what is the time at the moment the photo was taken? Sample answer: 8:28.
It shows 10:18
